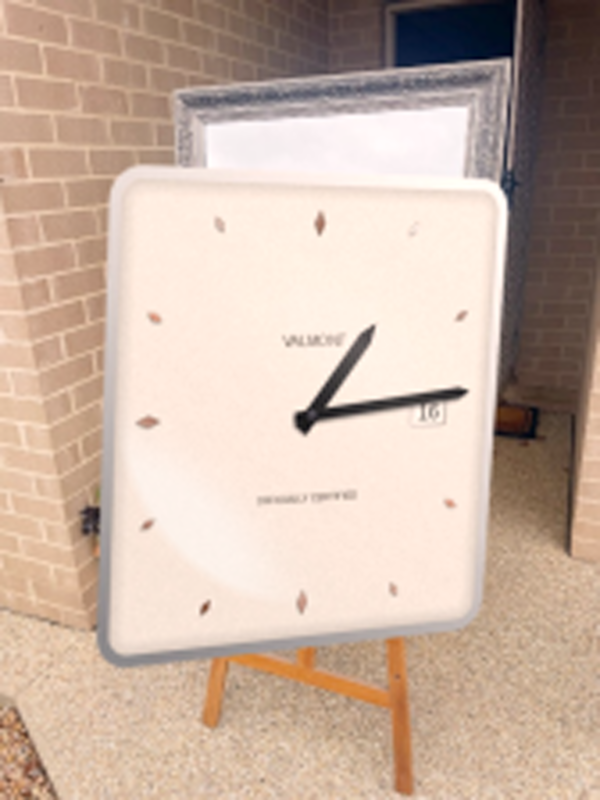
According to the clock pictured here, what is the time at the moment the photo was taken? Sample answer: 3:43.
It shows 1:14
